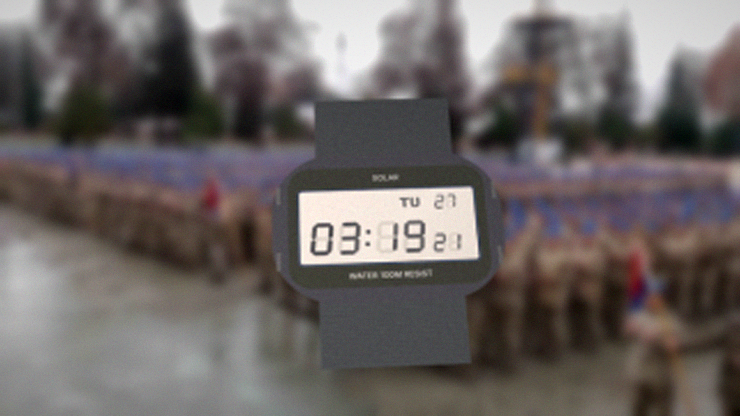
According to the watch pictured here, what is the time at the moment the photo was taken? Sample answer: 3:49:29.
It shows 3:19:21
